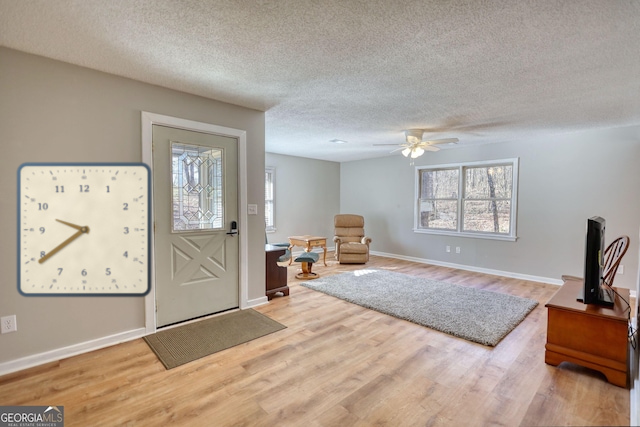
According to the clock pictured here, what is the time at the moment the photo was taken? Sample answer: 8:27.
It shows 9:39
